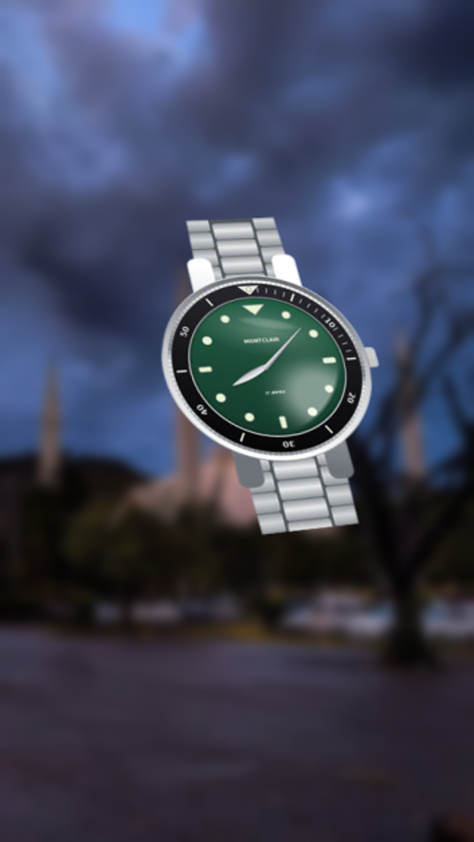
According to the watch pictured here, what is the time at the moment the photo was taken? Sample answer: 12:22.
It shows 8:08
